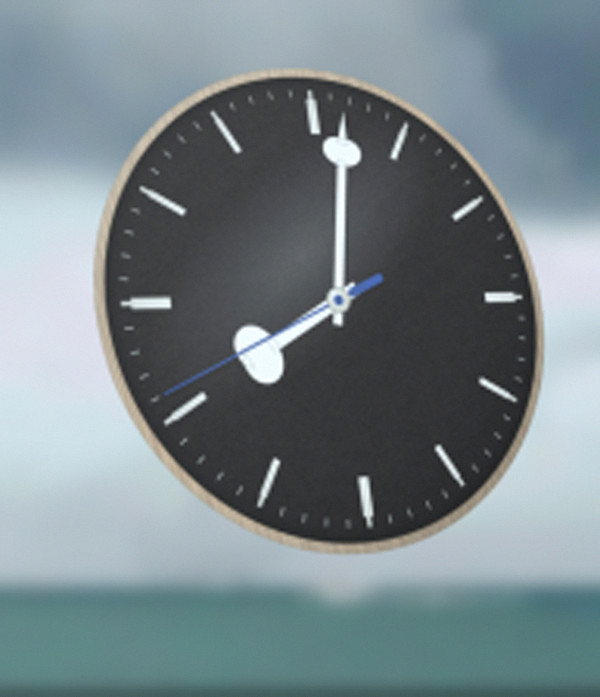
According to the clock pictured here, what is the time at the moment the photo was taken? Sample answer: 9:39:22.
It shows 8:01:41
